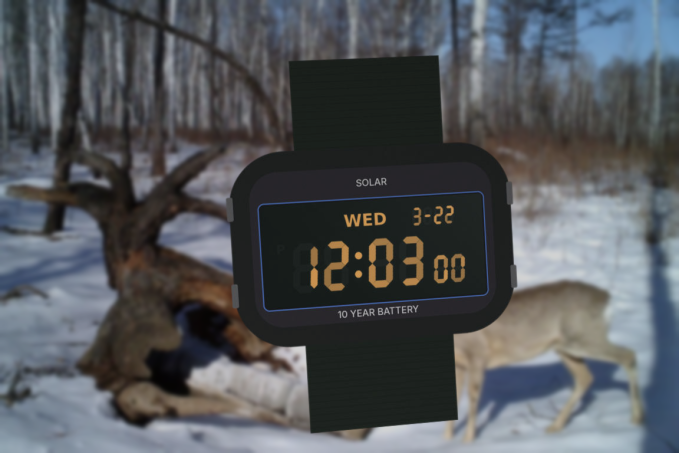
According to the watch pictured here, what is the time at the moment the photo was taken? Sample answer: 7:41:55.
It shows 12:03:00
